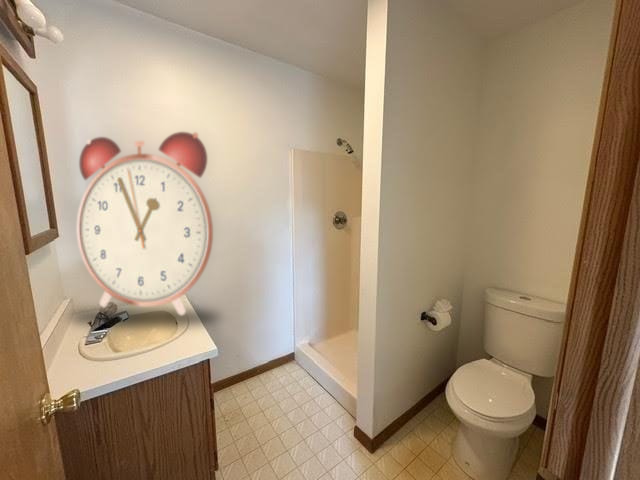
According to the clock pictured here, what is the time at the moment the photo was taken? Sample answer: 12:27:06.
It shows 12:55:58
